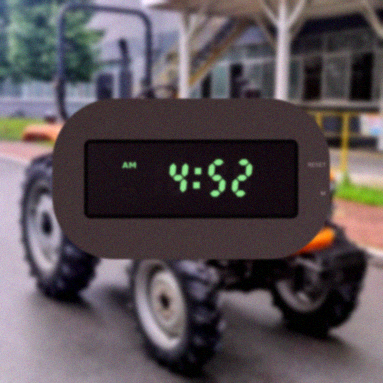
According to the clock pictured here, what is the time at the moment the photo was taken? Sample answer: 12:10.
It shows 4:52
